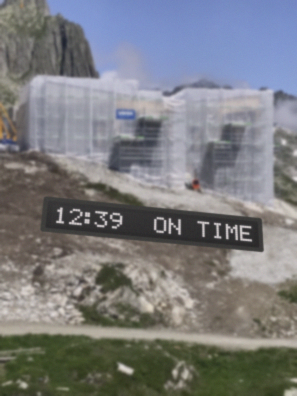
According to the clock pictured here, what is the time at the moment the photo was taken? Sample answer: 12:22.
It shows 12:39
